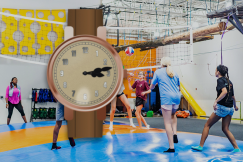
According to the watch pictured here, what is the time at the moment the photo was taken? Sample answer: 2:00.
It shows 3:13
